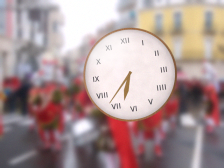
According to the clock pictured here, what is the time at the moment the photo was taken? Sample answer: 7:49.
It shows 6:37
